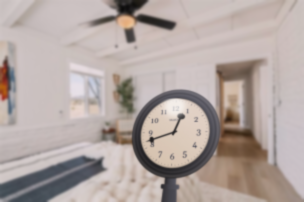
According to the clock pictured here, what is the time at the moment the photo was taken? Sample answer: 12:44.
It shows 12:42
